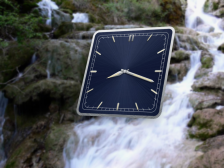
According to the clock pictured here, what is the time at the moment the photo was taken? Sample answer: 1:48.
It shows 8:18
